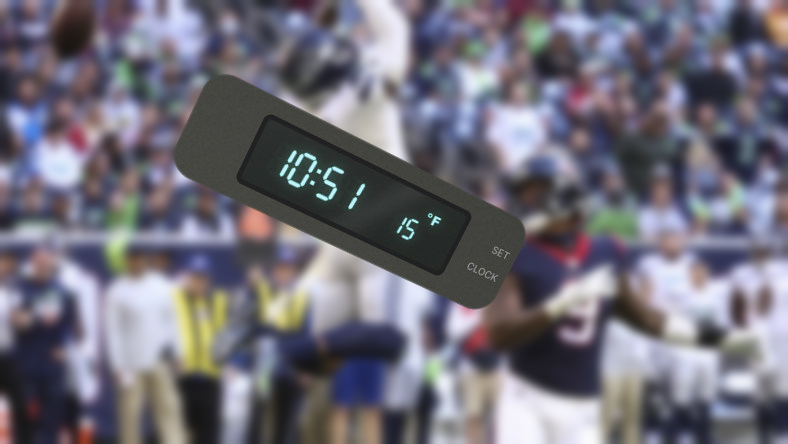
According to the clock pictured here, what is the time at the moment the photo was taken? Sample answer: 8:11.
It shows 10:51
